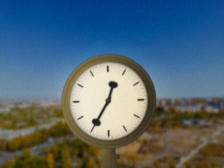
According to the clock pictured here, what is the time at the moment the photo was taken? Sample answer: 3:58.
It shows 12:35
